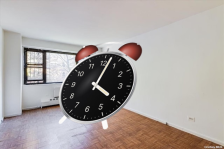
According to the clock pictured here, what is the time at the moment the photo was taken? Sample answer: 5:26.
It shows 4:02
